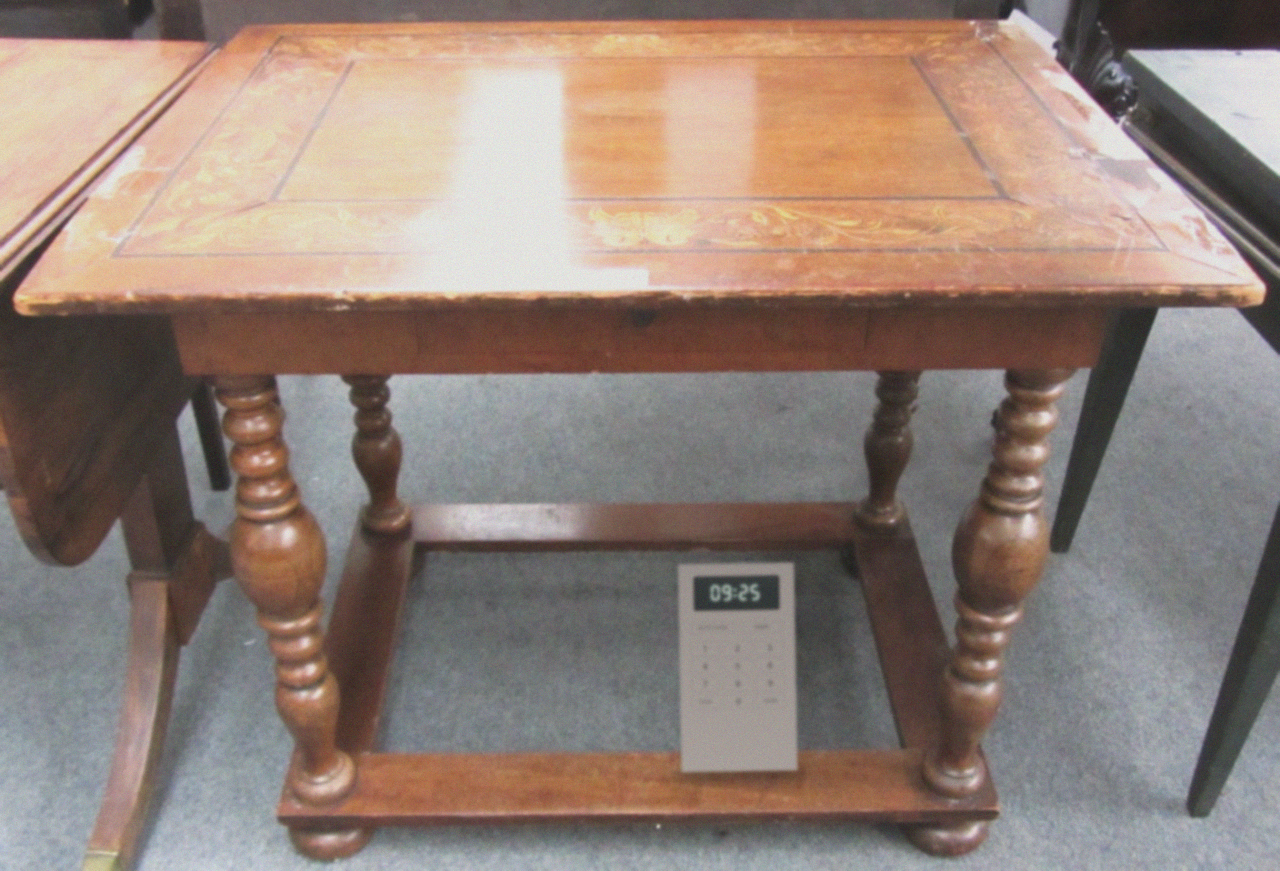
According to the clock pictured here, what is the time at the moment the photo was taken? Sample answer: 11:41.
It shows 9:25
